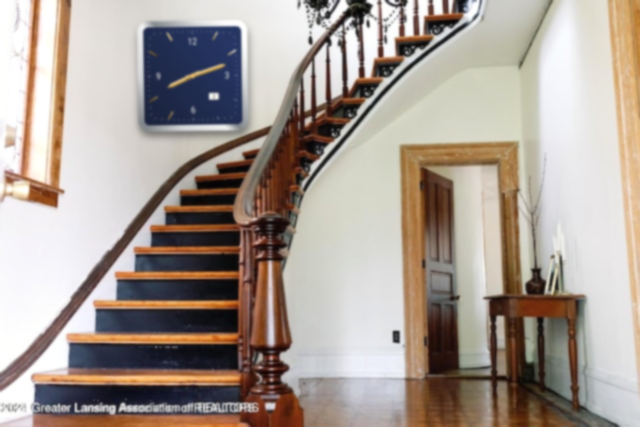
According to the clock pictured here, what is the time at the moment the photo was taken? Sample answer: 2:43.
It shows 8:12
